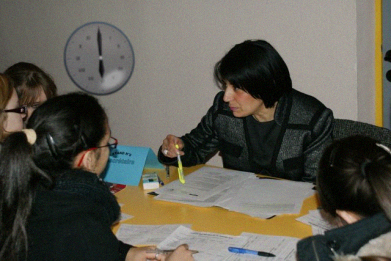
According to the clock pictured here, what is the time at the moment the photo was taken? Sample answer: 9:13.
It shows 6:00
